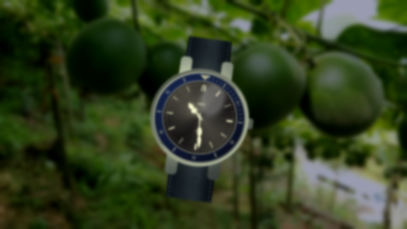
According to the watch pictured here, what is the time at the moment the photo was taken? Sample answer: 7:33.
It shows 10:29
